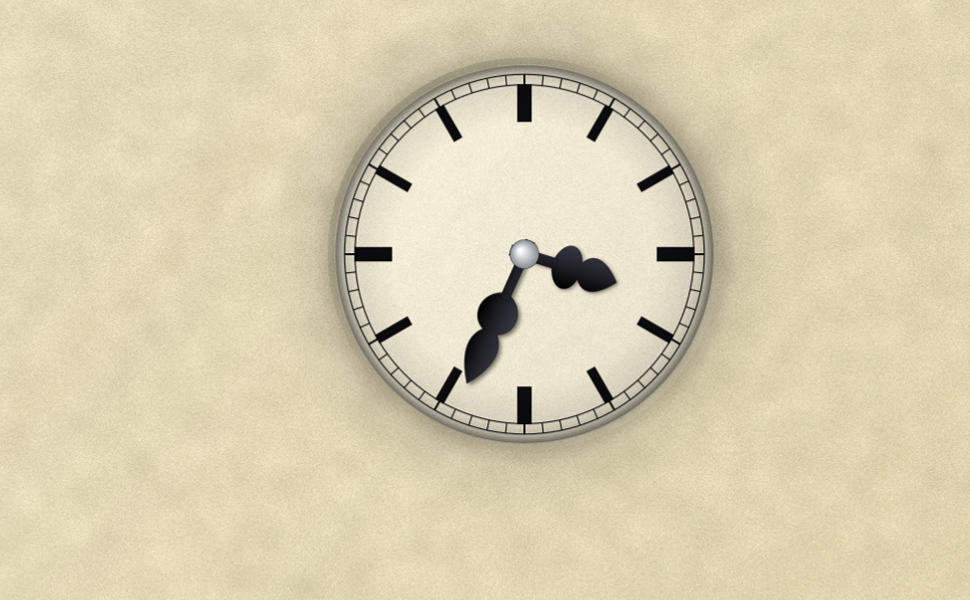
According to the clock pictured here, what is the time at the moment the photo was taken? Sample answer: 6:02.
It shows 3:34
